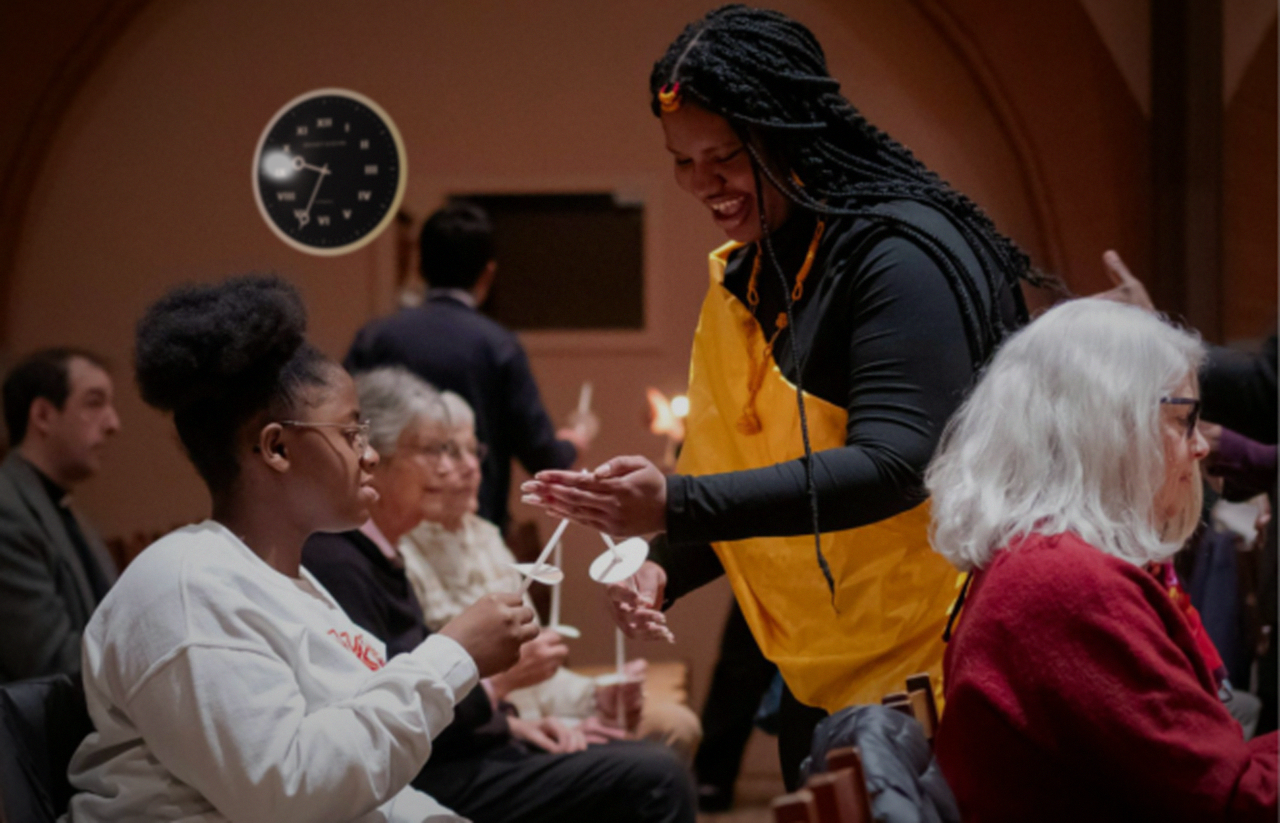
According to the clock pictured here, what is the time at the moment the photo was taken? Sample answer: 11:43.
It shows 9:34
